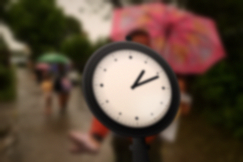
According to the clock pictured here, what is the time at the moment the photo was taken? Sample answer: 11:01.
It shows 1:11
